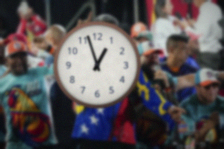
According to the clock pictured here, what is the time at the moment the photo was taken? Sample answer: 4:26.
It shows 12:57
